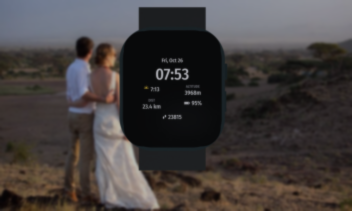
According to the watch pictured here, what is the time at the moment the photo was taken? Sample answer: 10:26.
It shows 7:53
